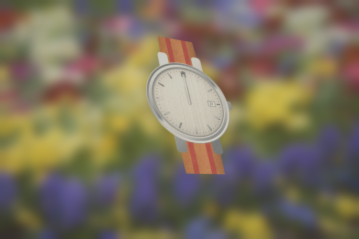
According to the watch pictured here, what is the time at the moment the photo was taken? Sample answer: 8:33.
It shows 12:00
